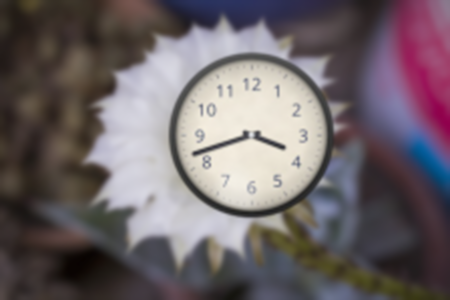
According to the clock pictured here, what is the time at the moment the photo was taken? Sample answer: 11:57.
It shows 3:42
